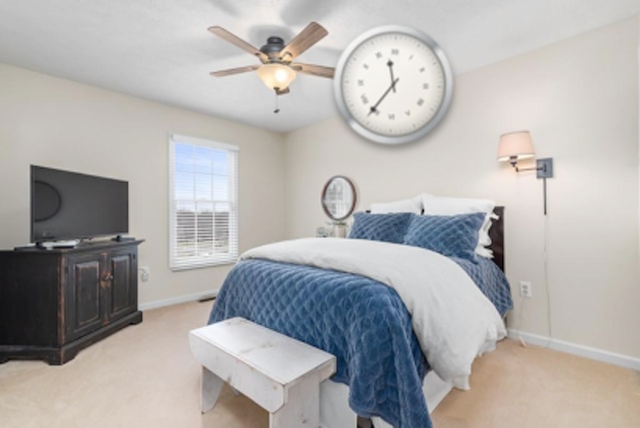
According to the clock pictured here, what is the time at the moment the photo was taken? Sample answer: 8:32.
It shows 11:36
